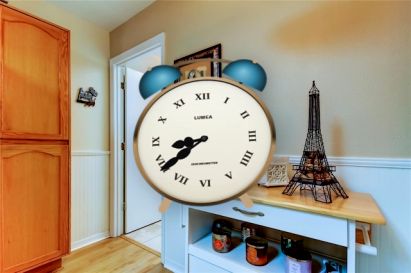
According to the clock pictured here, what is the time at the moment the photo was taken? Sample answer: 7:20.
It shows 8:39
